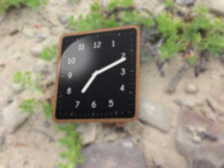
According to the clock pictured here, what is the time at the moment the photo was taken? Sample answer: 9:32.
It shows 7:11
